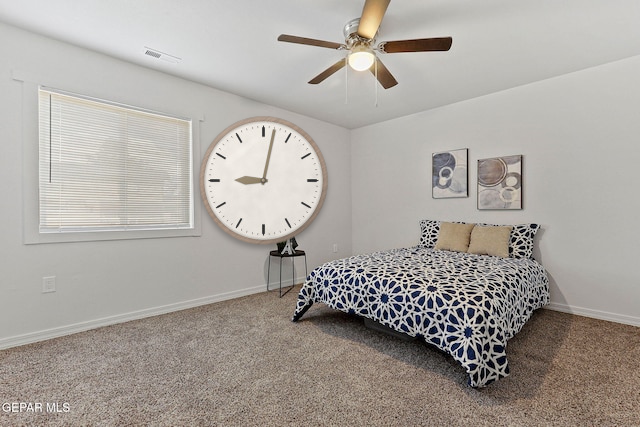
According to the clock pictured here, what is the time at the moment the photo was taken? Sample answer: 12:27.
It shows 9:02
